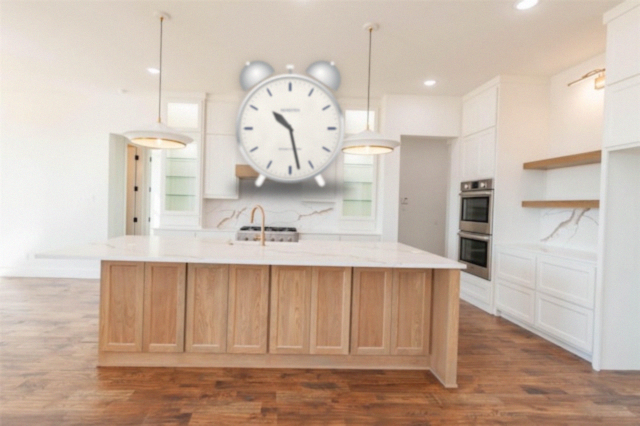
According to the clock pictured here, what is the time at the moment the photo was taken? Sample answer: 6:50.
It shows 10:28
